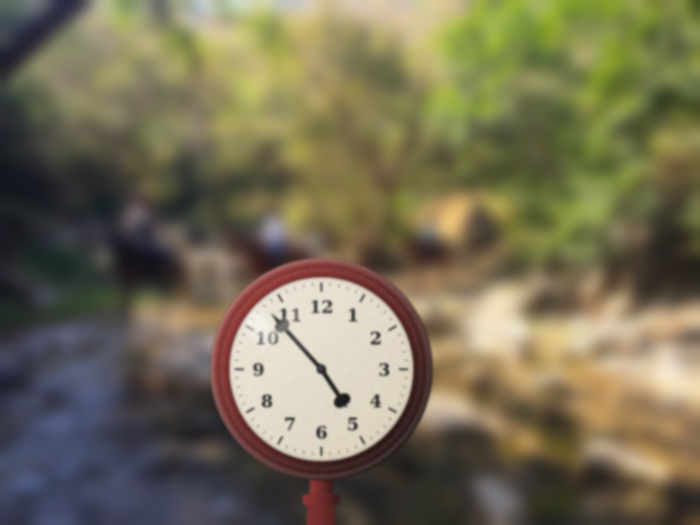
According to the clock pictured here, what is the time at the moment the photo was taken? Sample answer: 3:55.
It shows 4:53
